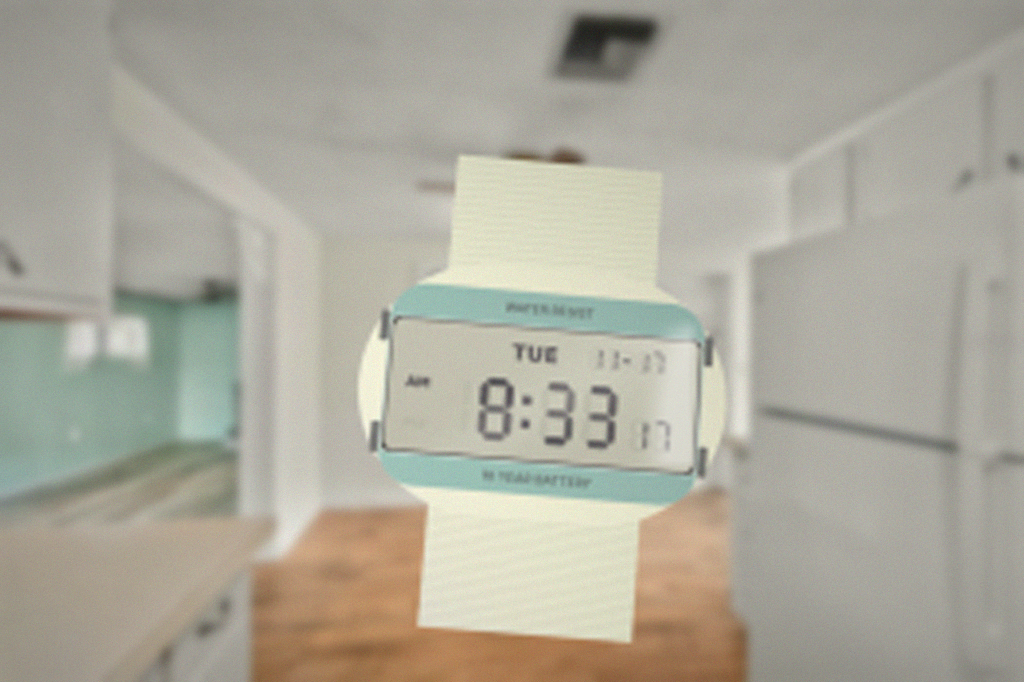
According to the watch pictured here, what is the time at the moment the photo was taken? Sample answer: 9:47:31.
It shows 8:33:17
